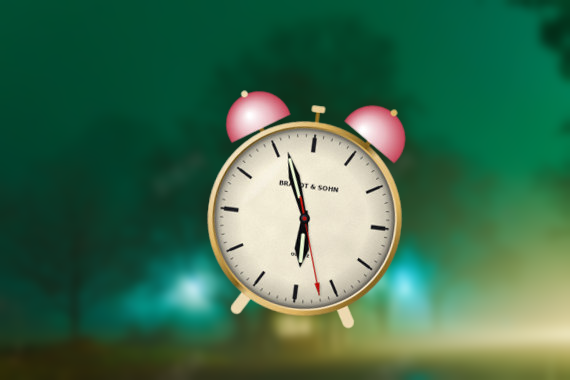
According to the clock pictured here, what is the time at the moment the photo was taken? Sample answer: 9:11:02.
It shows 5:56:27
